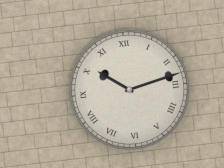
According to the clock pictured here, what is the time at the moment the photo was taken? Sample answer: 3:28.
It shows 10:13
